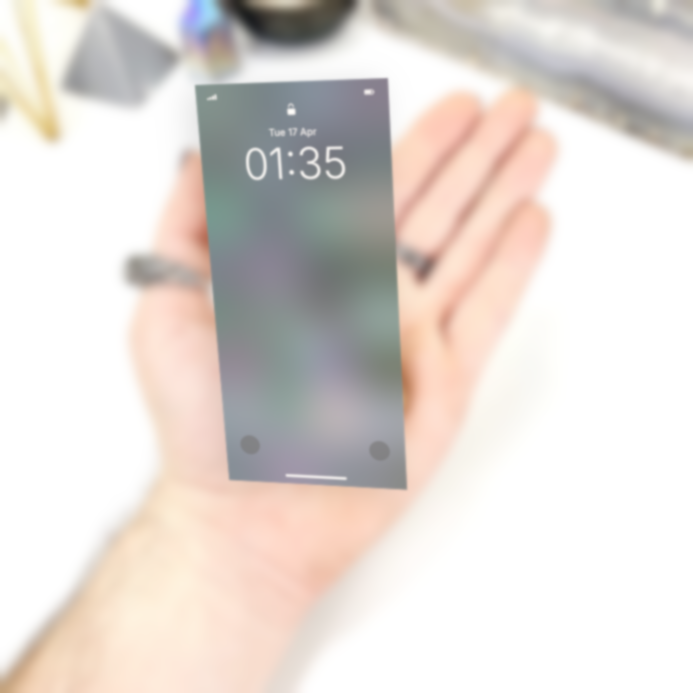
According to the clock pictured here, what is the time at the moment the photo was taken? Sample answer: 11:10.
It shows 1:35
